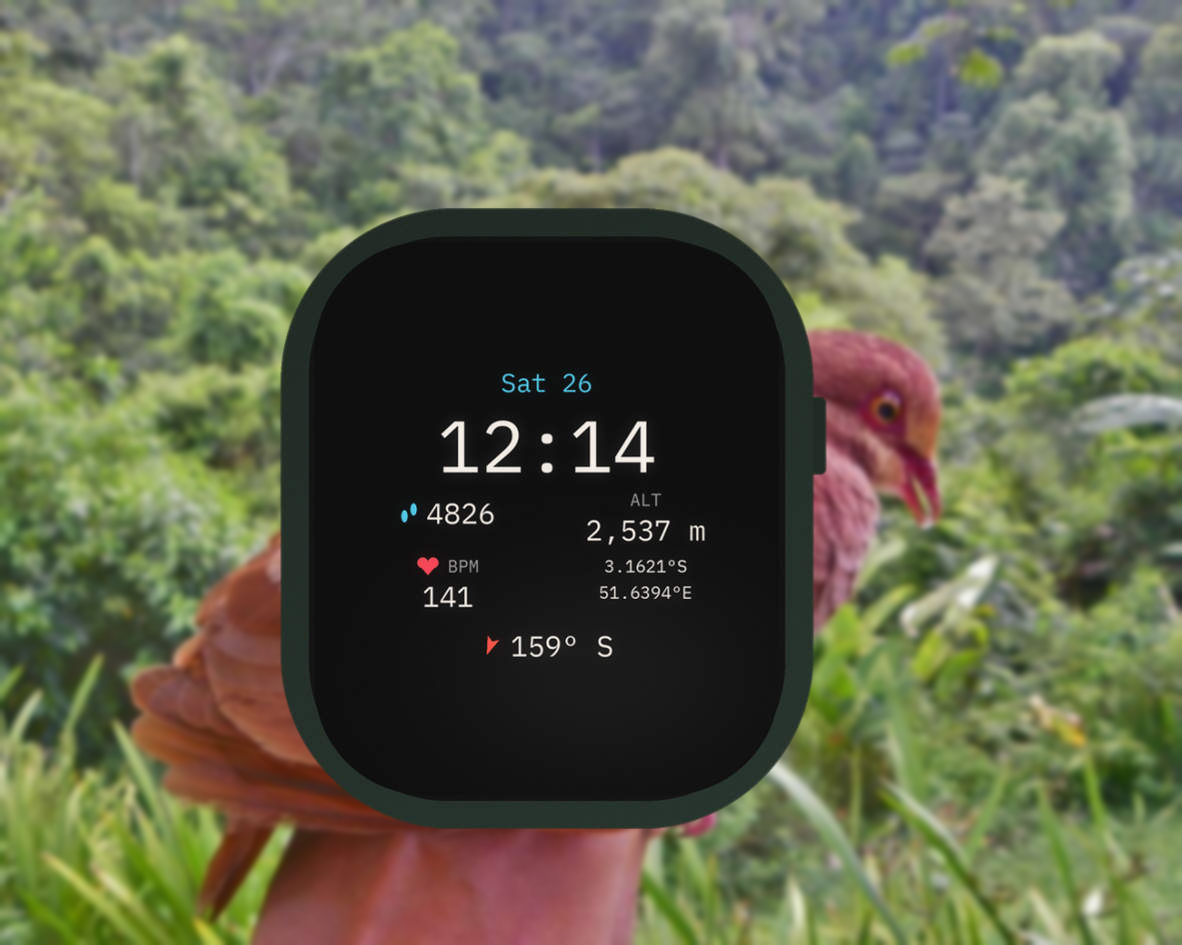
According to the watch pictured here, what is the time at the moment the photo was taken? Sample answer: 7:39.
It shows 12:14
